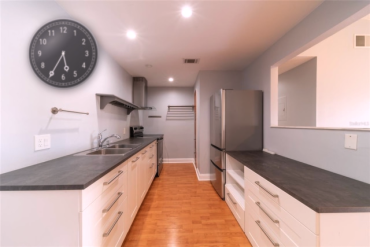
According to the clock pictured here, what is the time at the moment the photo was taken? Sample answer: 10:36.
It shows 5:35
